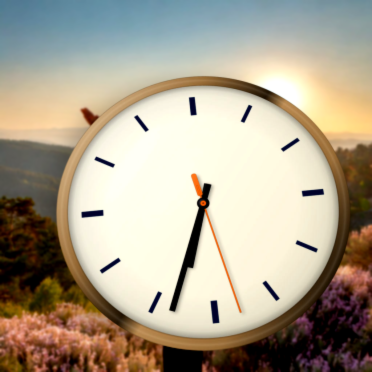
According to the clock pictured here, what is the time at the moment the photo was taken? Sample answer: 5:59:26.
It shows 6:33:28
